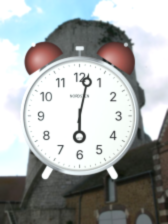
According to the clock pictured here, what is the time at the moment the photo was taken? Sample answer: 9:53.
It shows 6:02
